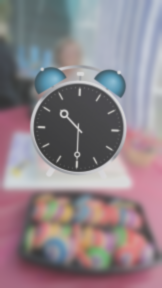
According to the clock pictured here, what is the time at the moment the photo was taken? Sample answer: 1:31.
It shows 10:30
